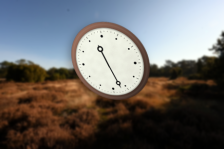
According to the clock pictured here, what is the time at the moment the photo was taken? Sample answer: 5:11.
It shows 11:27
